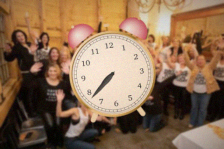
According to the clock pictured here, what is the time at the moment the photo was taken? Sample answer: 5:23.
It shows 7:38
